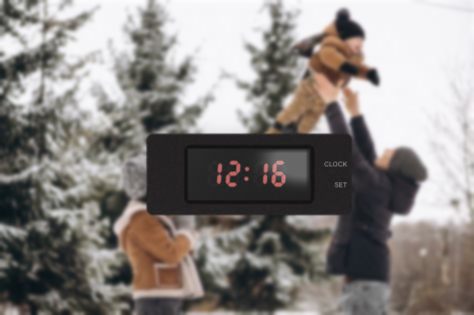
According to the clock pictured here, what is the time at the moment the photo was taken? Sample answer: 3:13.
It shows 12:16
